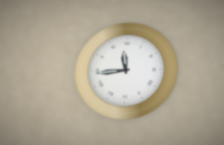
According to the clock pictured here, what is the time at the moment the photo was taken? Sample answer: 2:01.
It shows 11:44
